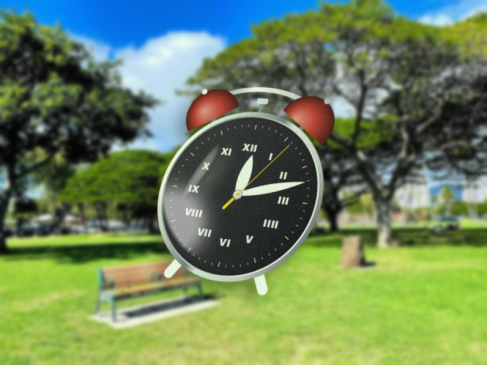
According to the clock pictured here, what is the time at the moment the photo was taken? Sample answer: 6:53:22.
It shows 12:12:06
